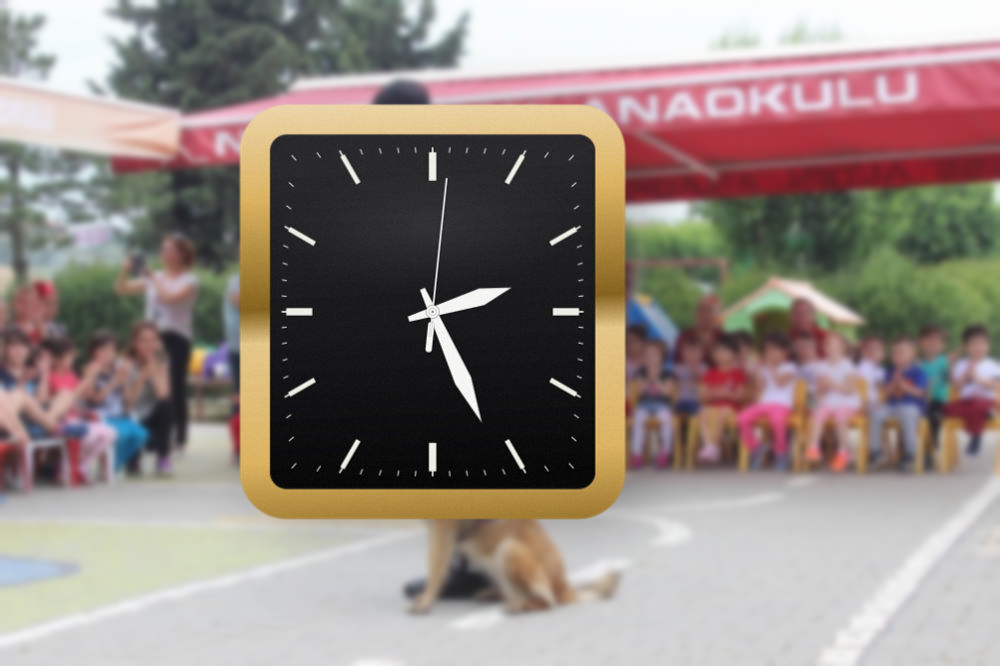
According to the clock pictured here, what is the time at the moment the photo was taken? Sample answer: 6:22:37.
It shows 2:26:01
